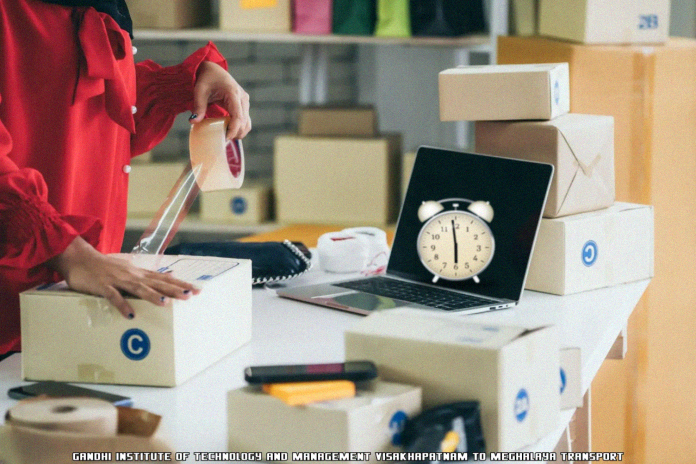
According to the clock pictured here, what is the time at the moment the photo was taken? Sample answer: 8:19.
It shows 5:59
